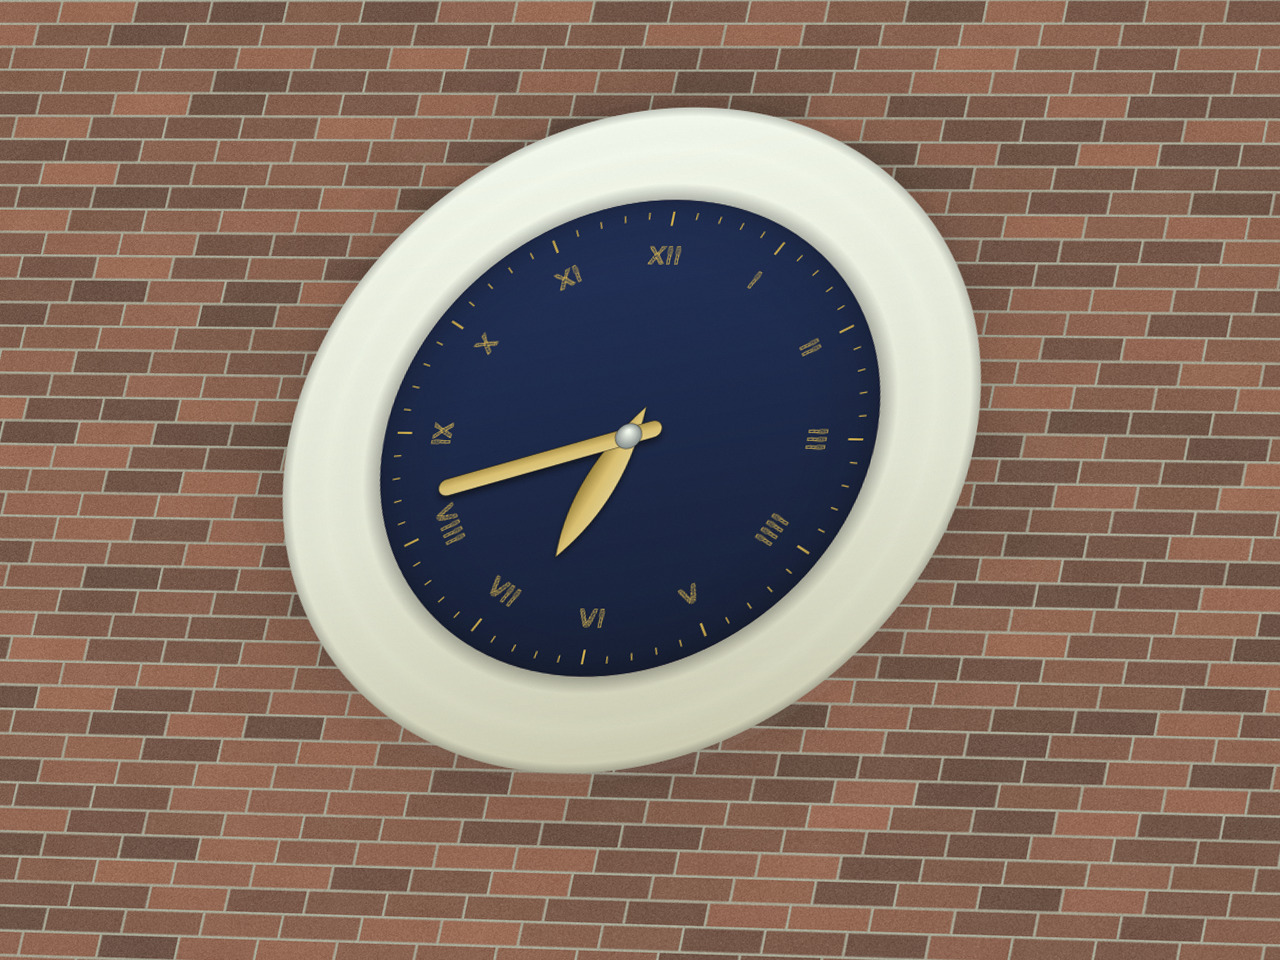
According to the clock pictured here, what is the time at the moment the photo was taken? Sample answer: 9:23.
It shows 6:42
